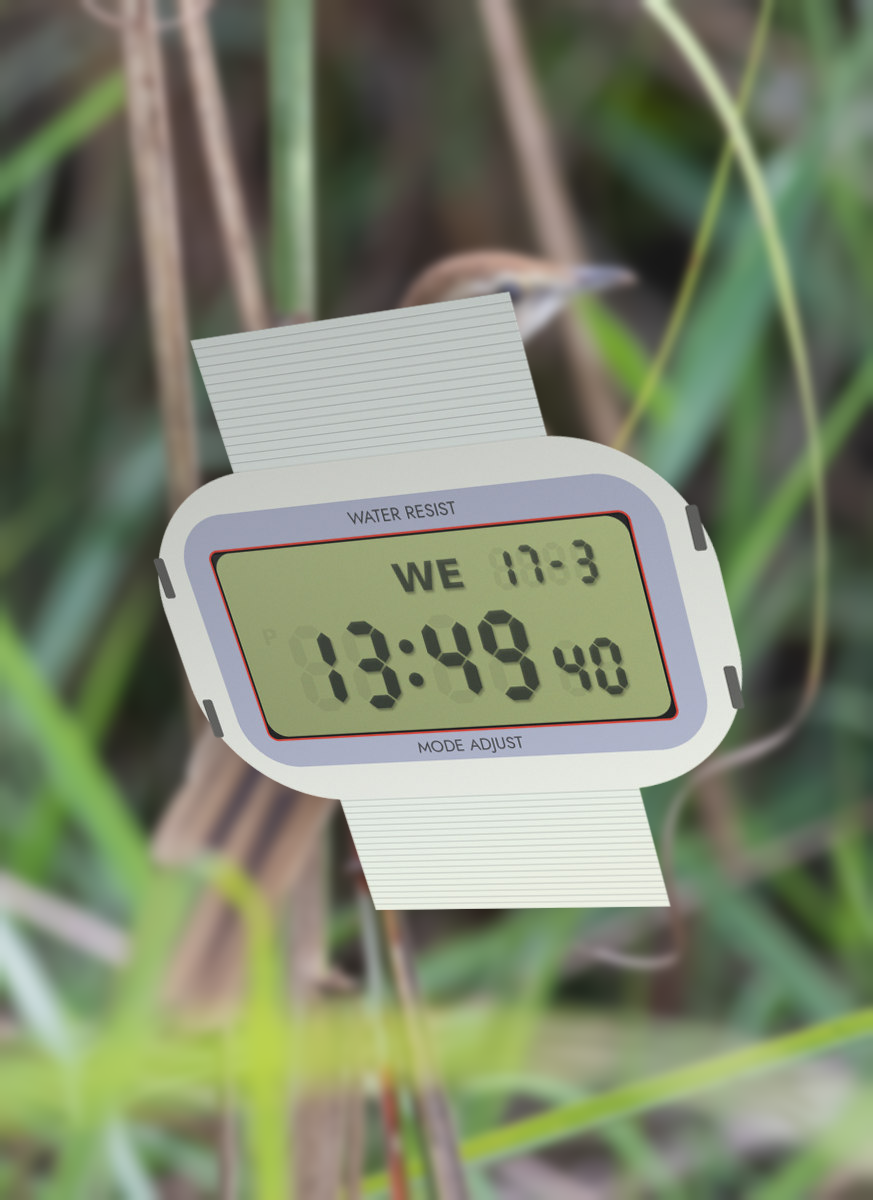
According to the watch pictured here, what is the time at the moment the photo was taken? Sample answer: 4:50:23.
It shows 13:49:40
